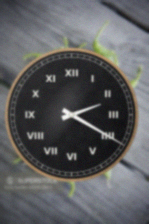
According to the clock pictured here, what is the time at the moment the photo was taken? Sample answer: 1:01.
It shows 2:20
